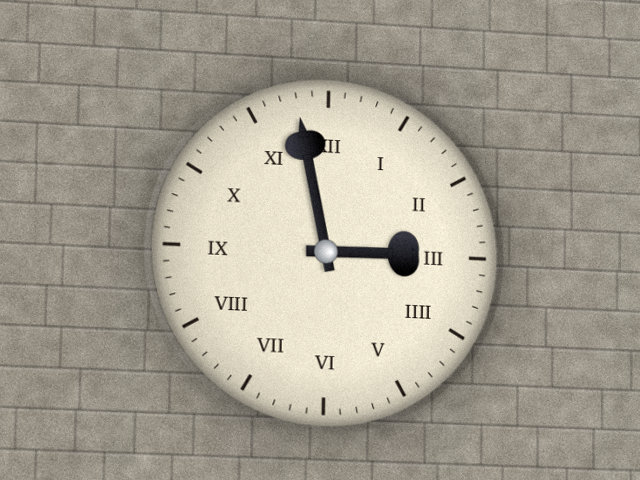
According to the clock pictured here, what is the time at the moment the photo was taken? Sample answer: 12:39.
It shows 2:58
